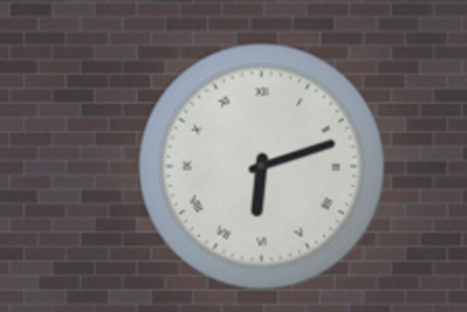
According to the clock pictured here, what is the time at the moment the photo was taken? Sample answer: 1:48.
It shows 6:12
